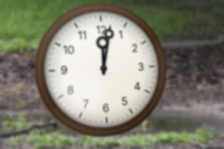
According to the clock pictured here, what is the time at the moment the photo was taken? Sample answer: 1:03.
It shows 12:02
